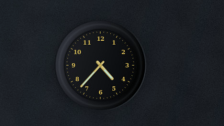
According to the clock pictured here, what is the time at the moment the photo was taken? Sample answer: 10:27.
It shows 4:37
